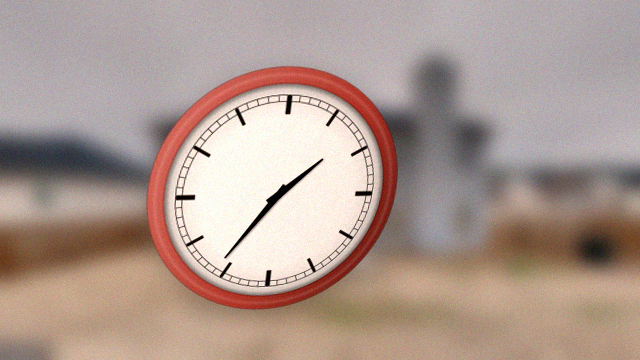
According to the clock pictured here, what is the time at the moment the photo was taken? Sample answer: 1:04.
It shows 1:36
